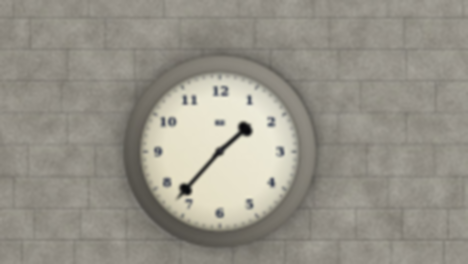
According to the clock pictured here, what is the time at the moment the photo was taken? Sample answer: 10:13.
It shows 1:37
